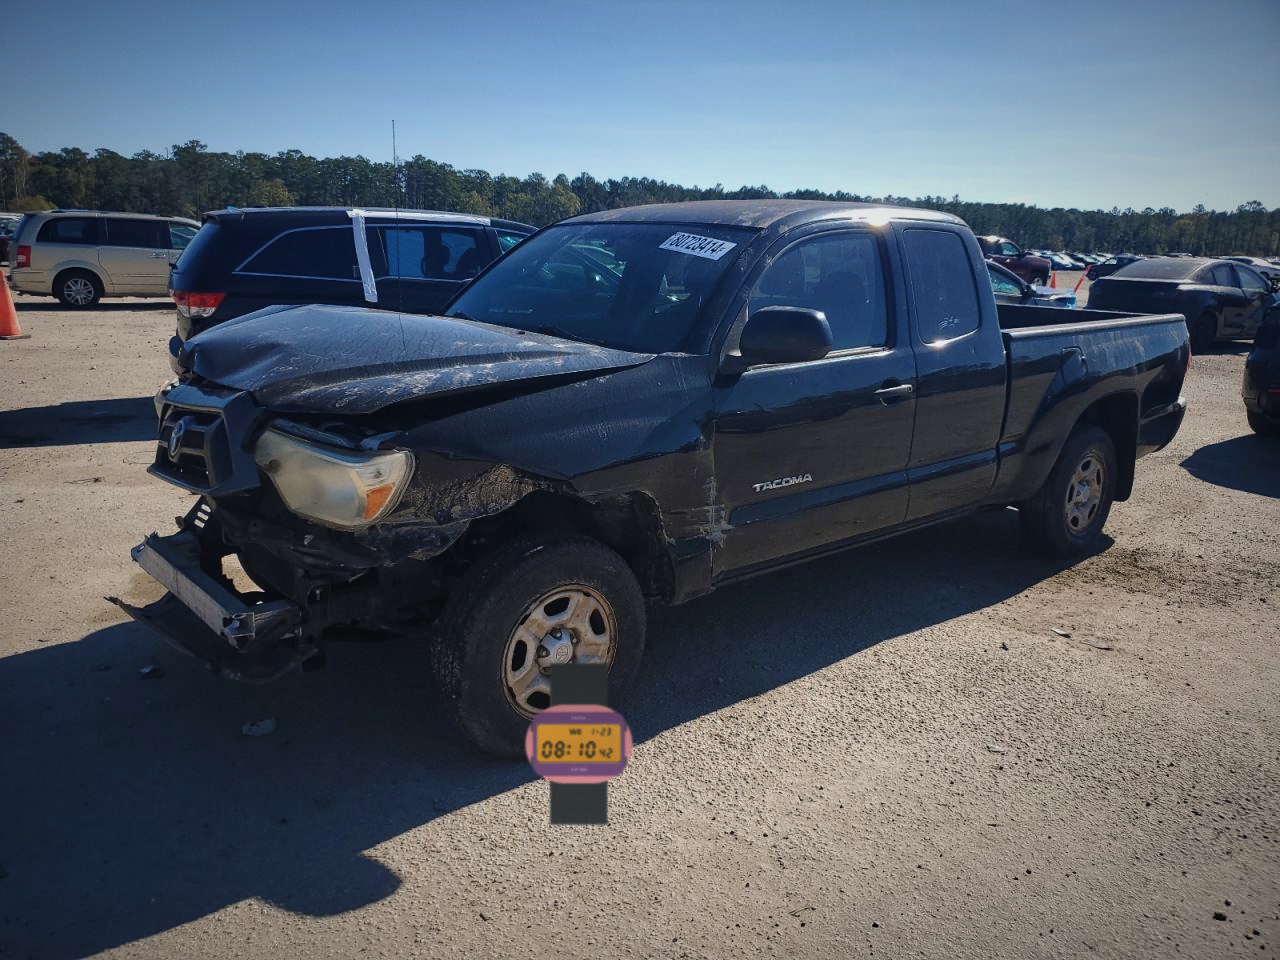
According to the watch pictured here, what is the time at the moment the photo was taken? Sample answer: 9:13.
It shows 8:10
